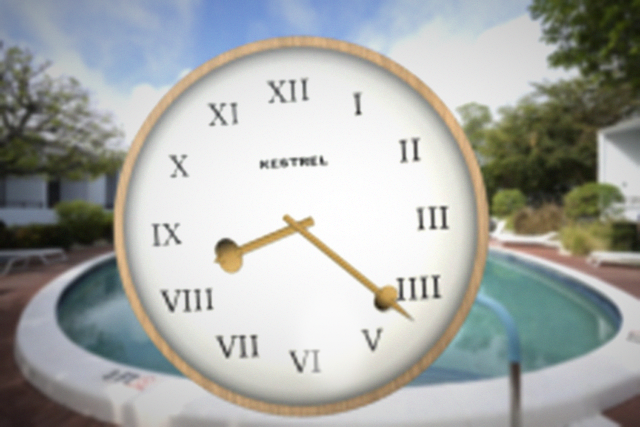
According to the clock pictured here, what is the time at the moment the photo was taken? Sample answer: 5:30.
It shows 8:22
